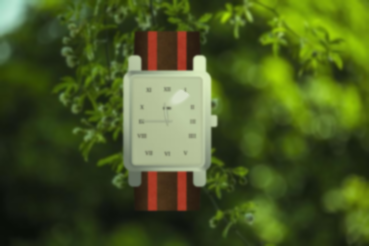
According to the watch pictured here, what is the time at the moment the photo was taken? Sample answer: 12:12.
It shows 11:45
